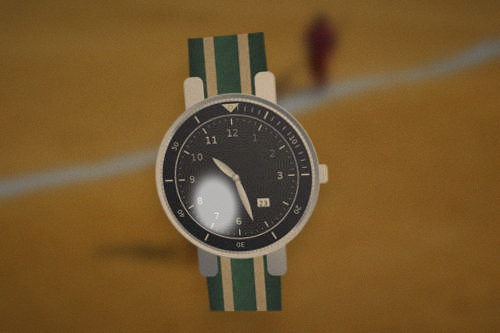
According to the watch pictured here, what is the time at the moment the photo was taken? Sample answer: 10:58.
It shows 10:27
